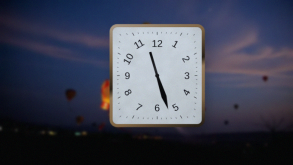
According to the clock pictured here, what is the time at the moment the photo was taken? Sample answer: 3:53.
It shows 11:27
